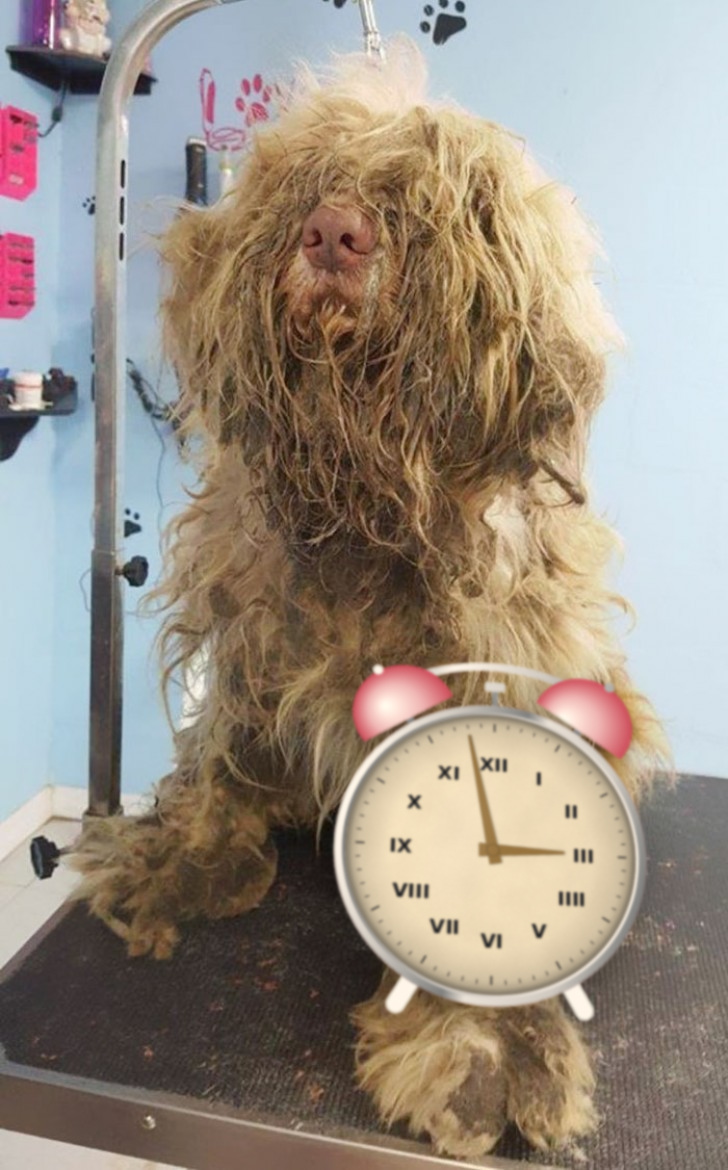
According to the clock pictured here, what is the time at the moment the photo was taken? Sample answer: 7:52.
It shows 2:58
